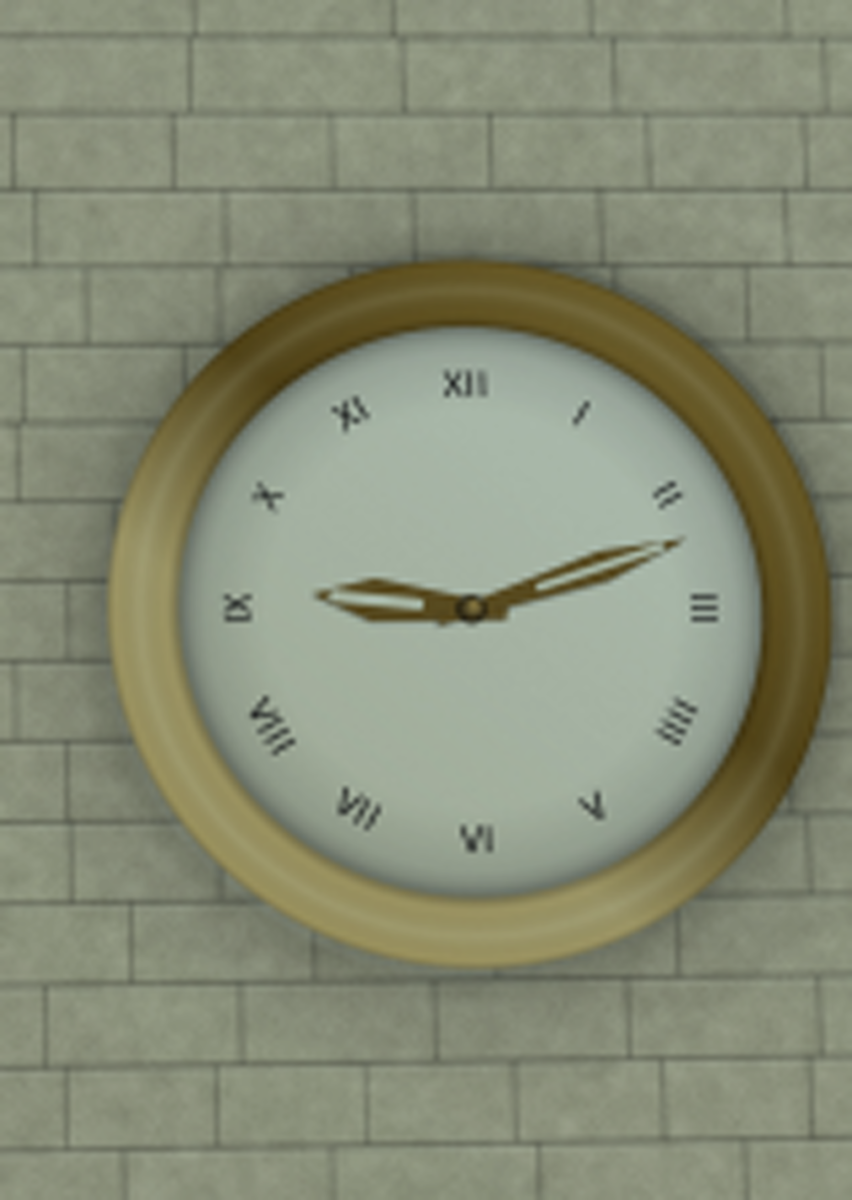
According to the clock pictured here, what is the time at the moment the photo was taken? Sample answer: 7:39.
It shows 9:12
